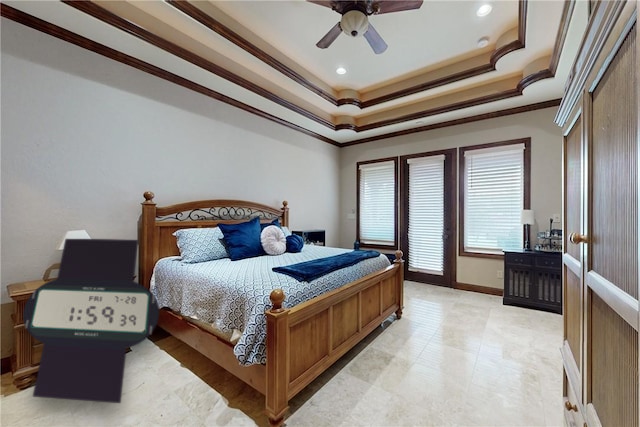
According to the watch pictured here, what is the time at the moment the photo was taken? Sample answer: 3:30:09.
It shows 1:59:39
